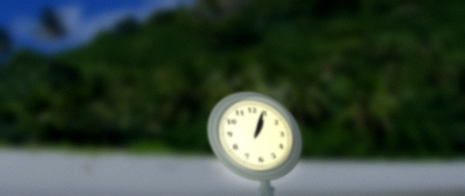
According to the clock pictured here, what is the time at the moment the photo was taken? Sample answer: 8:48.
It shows 1:04
